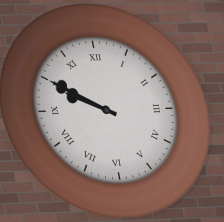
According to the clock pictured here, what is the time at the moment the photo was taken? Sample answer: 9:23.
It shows 9:50
